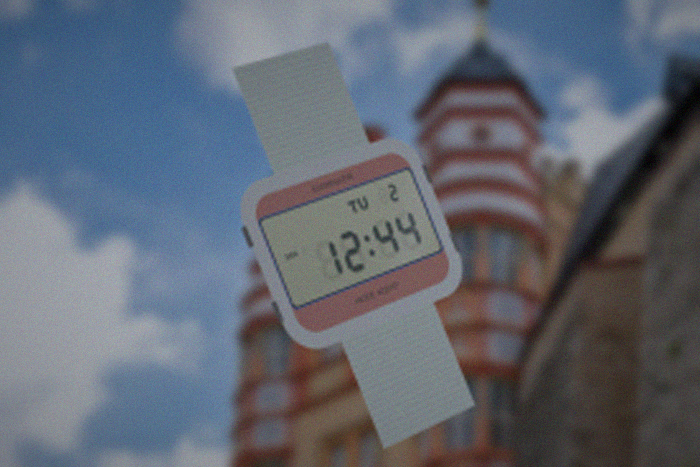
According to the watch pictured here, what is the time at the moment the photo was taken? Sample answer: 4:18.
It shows 12:44
